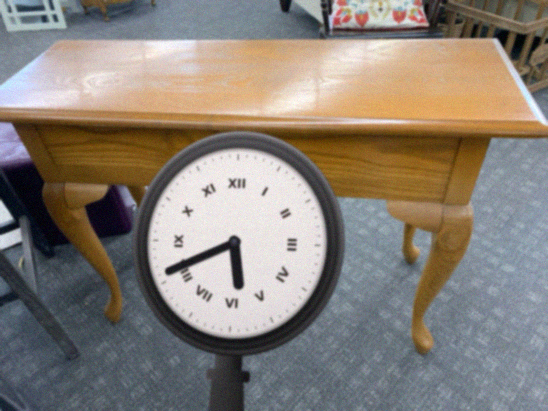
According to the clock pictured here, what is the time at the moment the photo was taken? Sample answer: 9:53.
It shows 5:41
